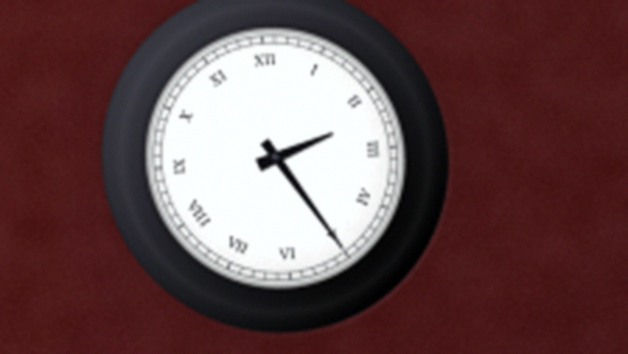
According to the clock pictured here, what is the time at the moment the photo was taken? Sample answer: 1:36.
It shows 2:25
